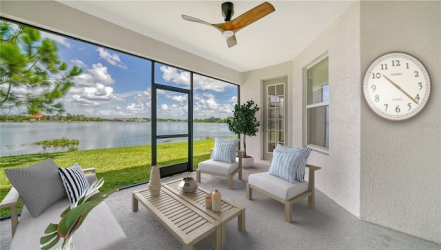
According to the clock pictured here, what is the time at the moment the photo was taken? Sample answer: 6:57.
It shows 10:22
